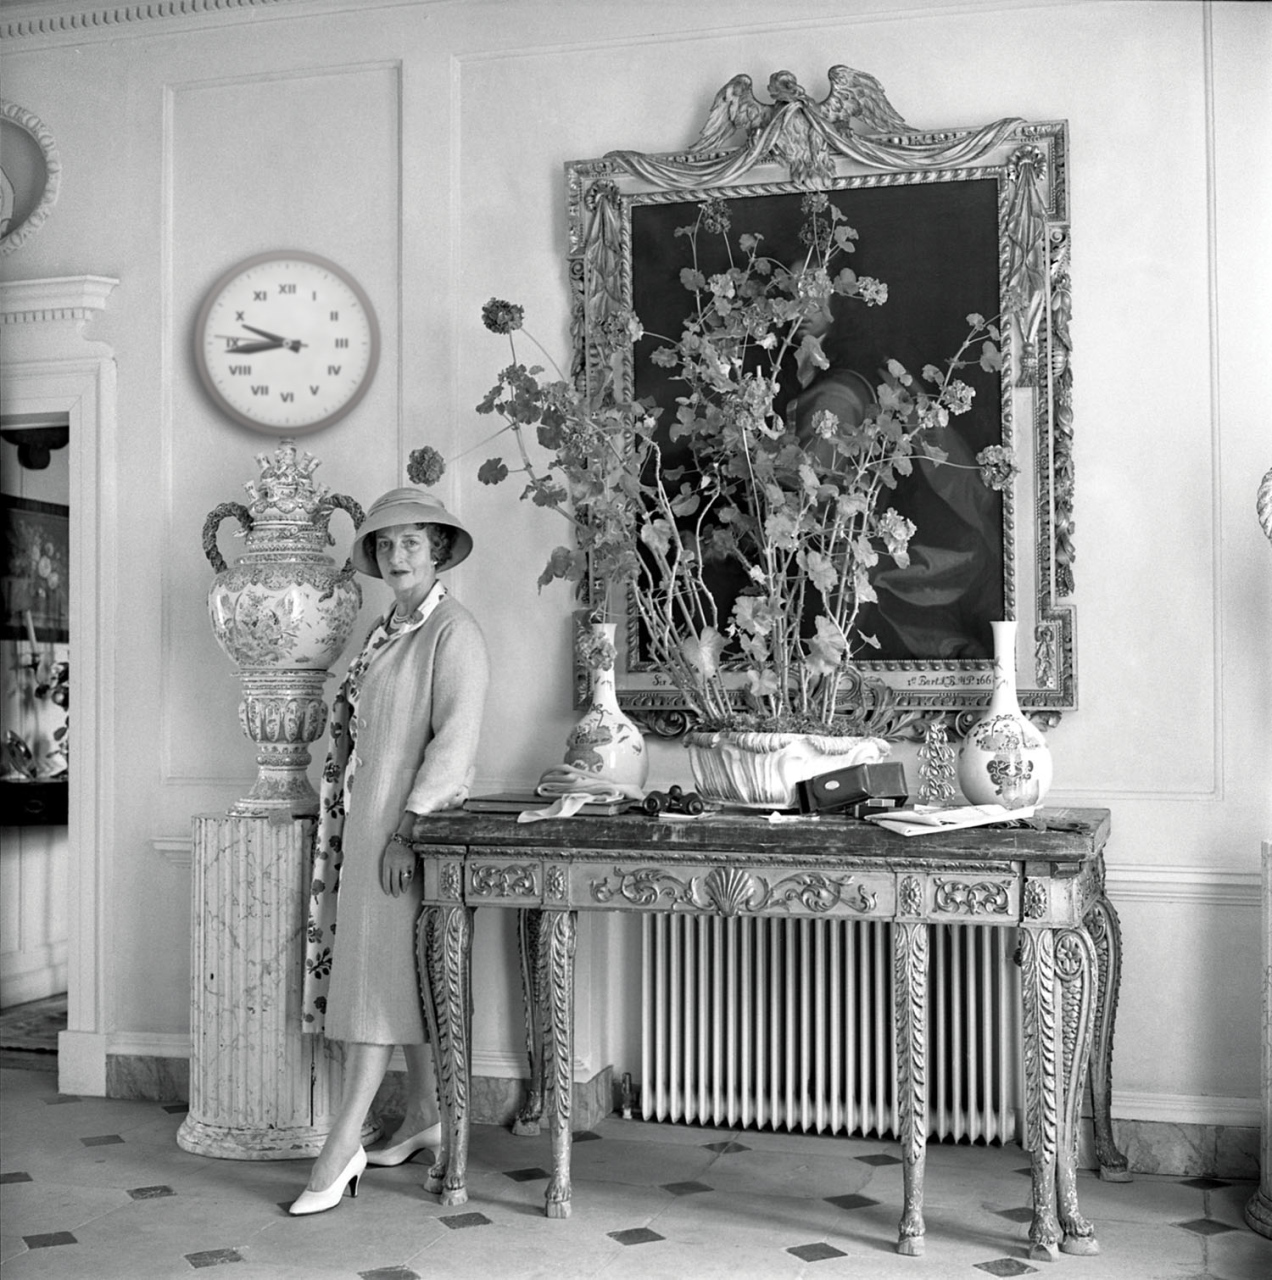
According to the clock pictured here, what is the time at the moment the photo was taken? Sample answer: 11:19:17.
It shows 9:43:46
